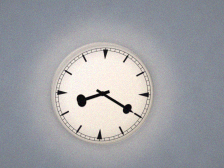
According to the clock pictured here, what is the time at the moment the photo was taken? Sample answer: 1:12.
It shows 8:20
